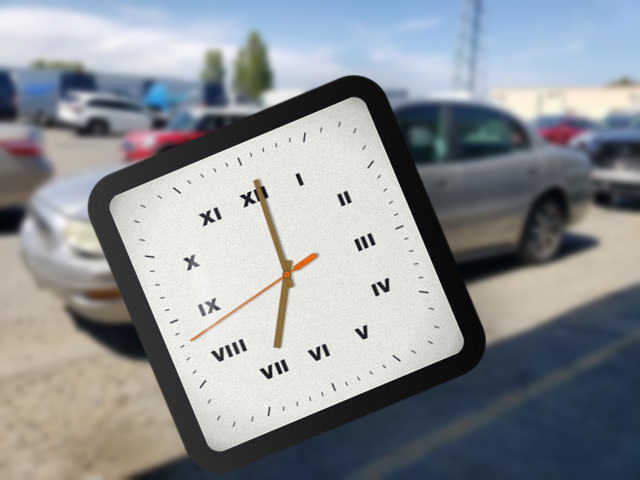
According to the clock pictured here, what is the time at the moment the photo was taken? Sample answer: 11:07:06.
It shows 7:00:43
